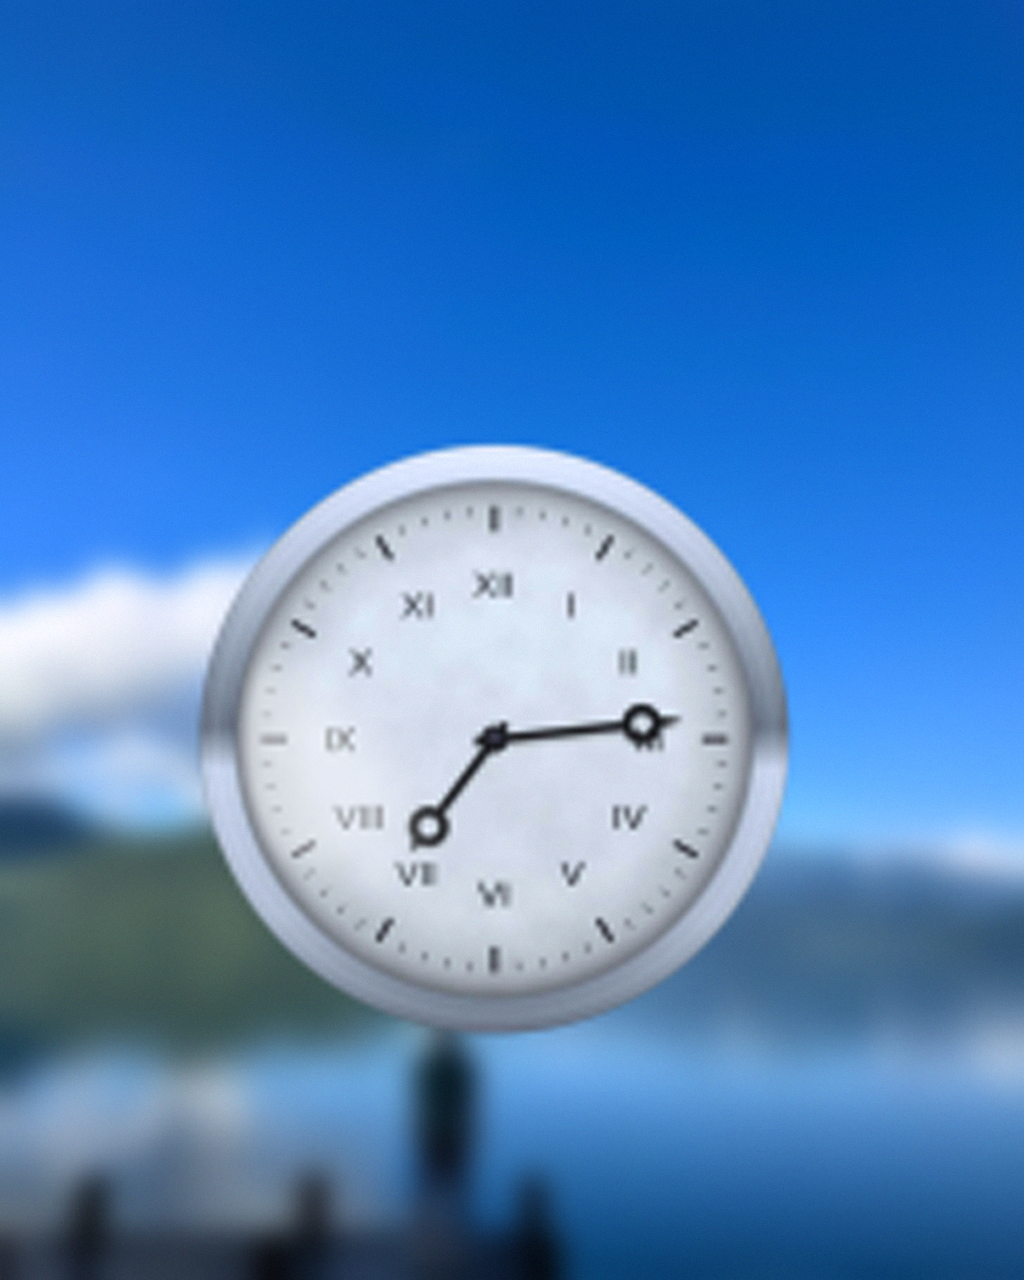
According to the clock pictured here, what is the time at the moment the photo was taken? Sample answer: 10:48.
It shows 7:14
